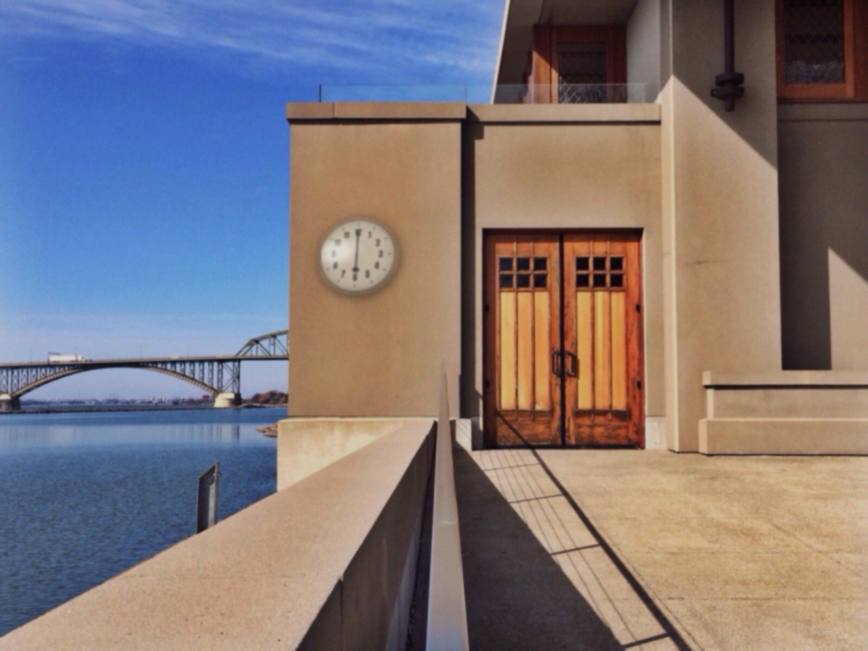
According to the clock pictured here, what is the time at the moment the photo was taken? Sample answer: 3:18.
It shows 6:00
